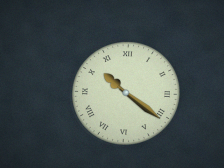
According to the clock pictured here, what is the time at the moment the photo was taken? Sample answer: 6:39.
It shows 10:21
